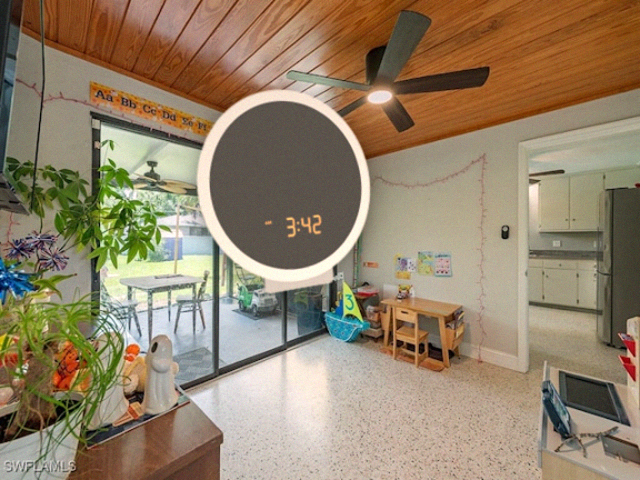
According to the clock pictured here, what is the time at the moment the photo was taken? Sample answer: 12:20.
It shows 3:42
